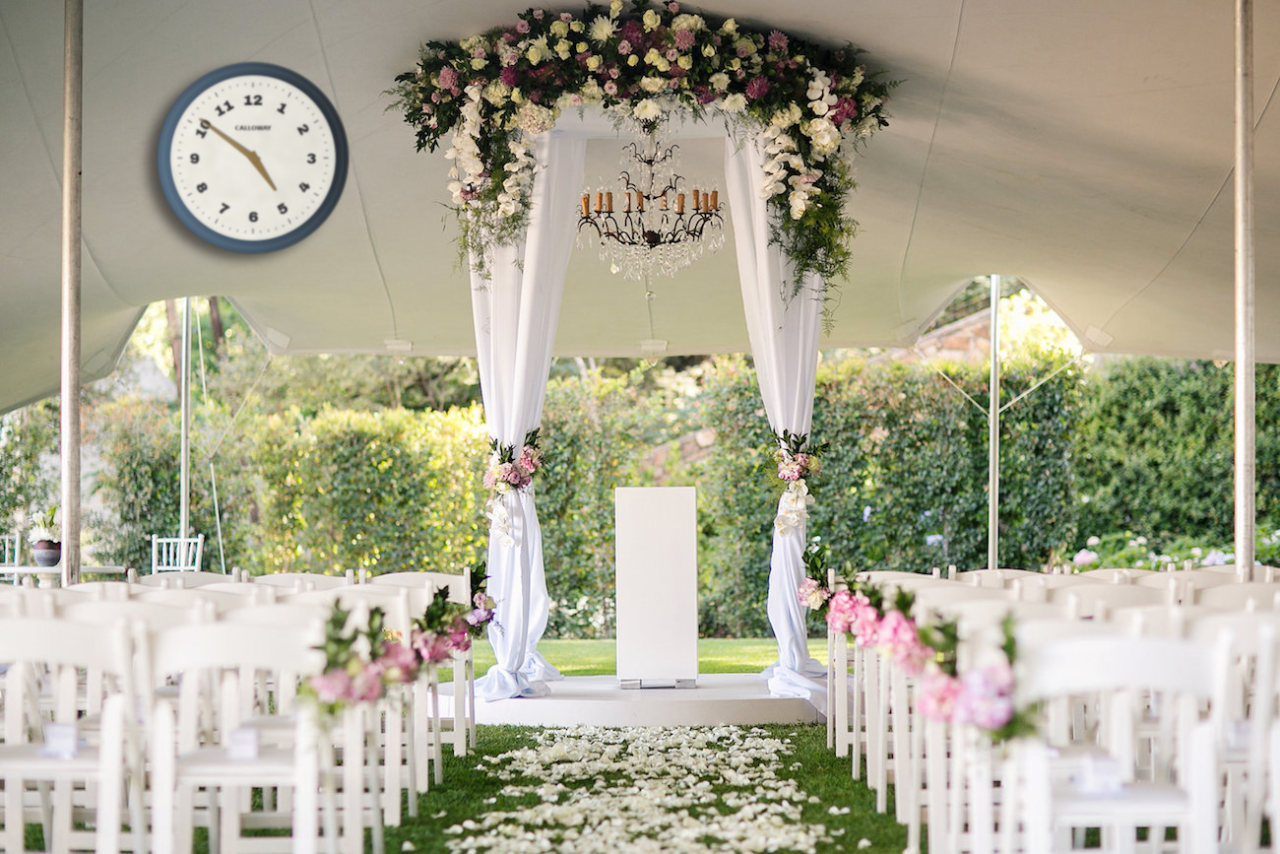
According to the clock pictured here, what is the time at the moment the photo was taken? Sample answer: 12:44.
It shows 4:51
